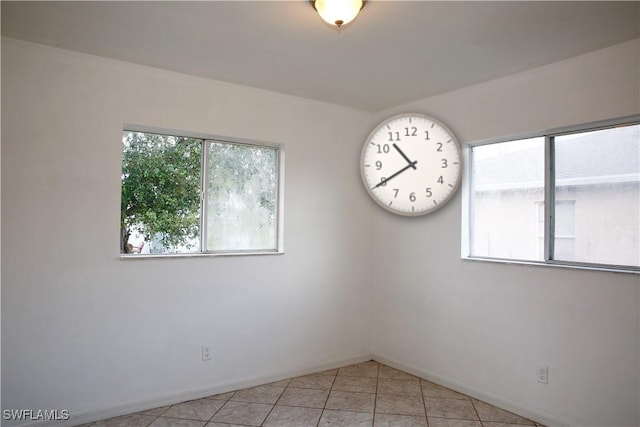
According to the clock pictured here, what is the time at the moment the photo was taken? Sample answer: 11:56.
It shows 10:40
